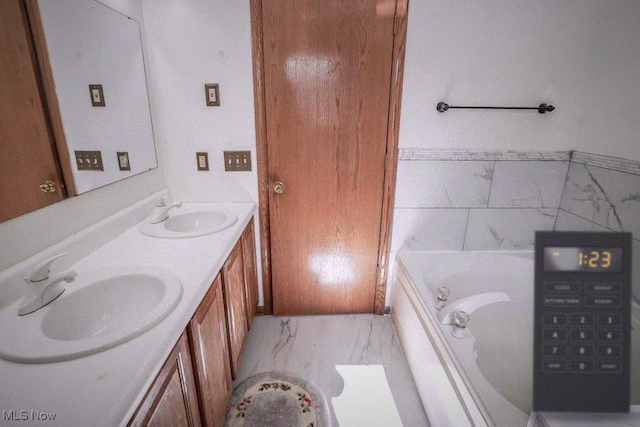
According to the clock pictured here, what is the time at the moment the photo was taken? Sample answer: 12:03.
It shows 1:23
